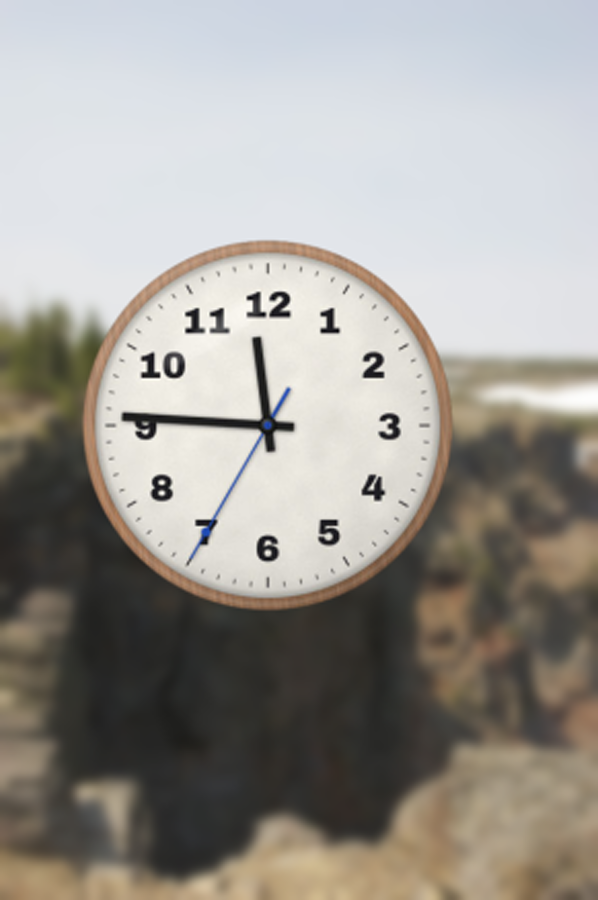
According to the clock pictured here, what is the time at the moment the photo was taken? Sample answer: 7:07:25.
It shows 11:45:35
